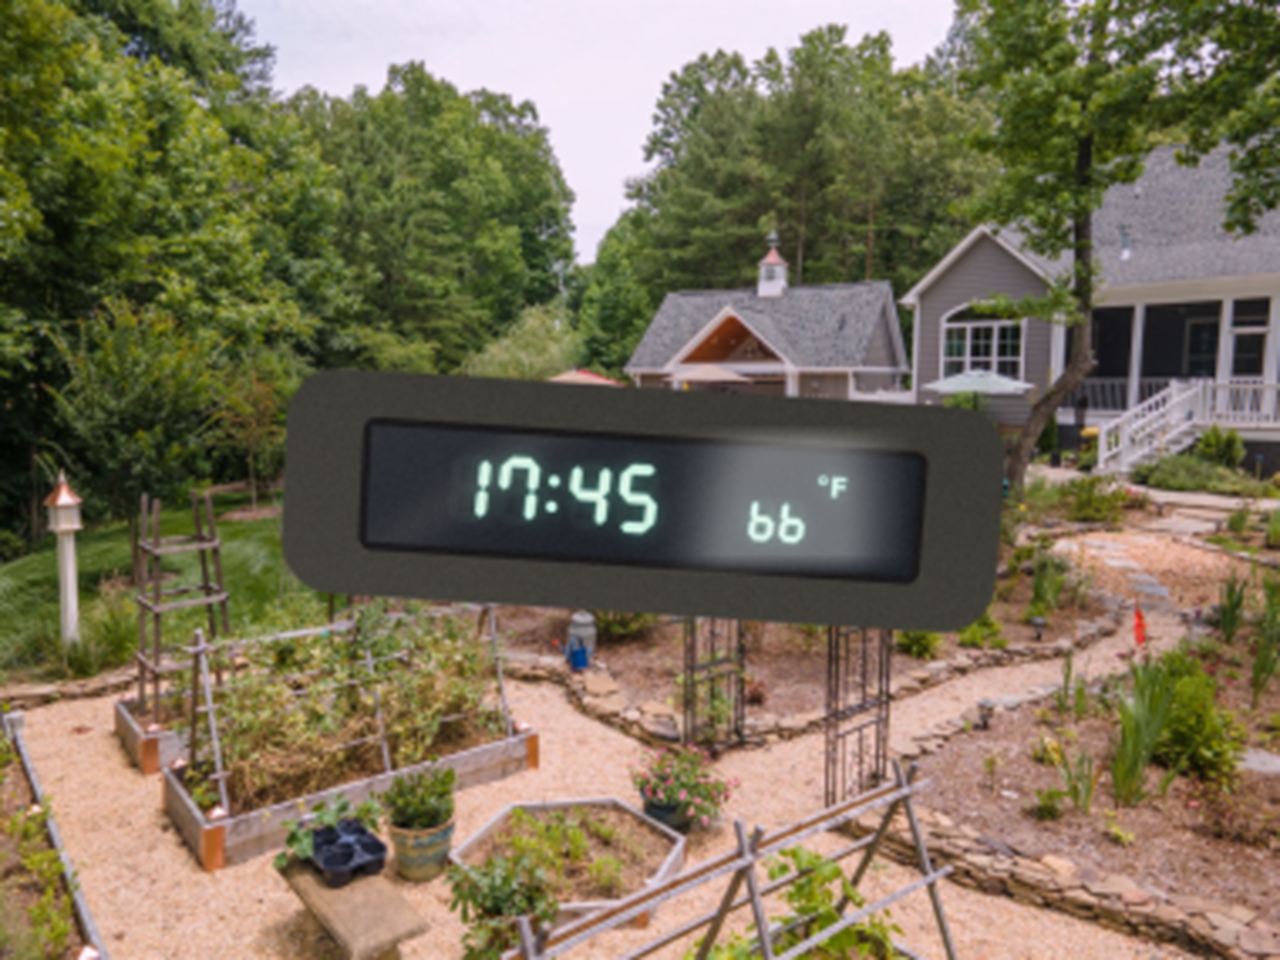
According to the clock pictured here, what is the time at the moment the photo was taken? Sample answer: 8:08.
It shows 17:45
